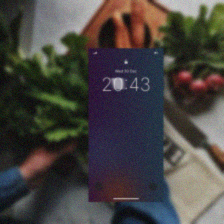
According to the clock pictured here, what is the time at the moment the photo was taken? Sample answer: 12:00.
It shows 20:43
